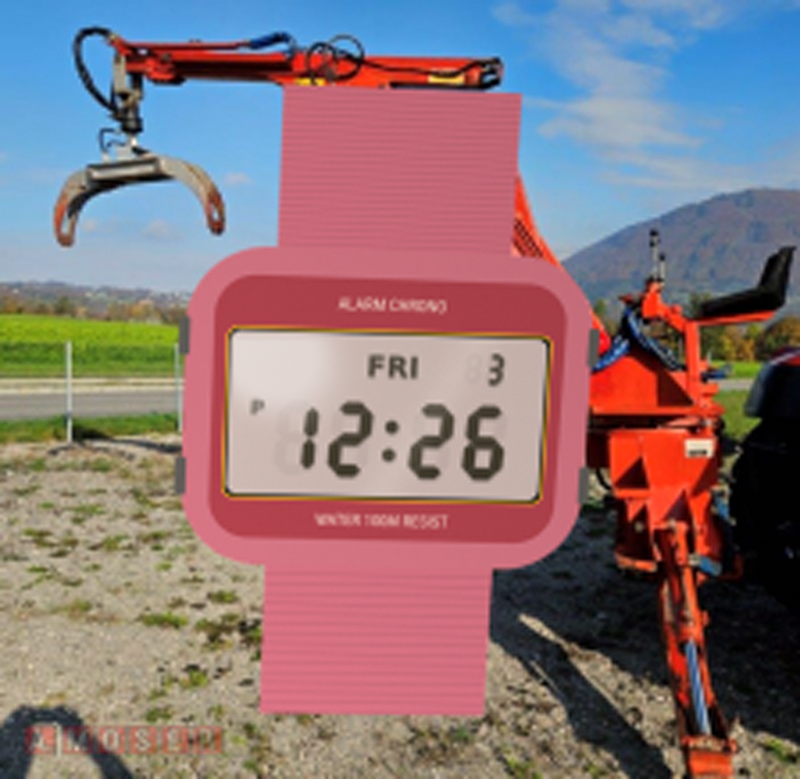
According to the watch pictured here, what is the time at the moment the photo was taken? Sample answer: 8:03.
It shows 12:26
